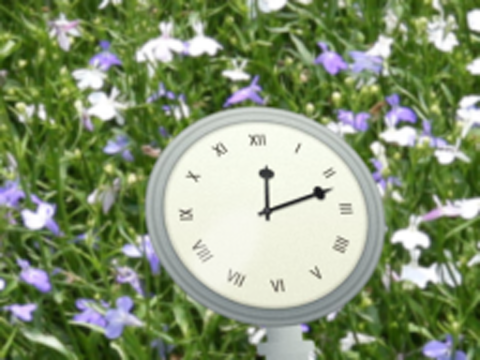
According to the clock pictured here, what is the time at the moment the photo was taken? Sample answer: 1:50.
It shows 12:12
